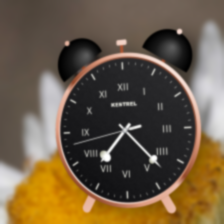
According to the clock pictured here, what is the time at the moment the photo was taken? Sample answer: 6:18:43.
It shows 7:22:43
